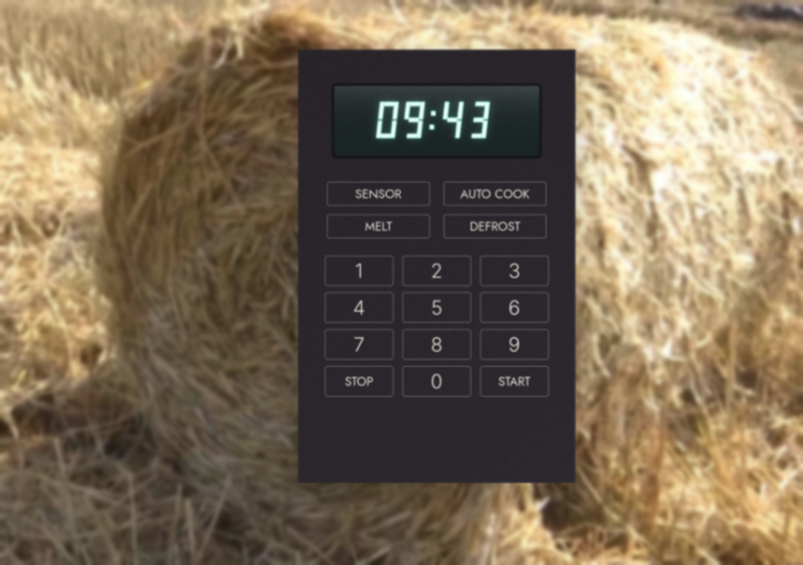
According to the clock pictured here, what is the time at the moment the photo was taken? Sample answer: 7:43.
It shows 9:43
